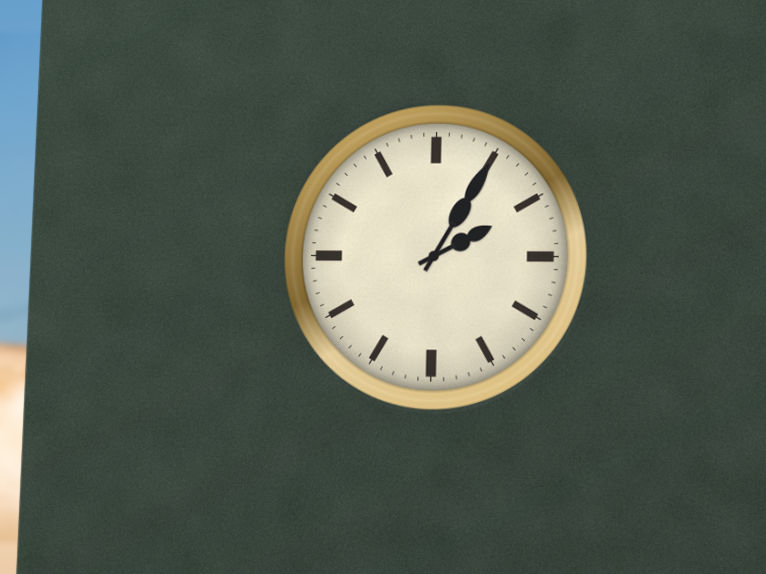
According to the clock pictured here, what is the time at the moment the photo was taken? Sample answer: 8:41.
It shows 2:05
